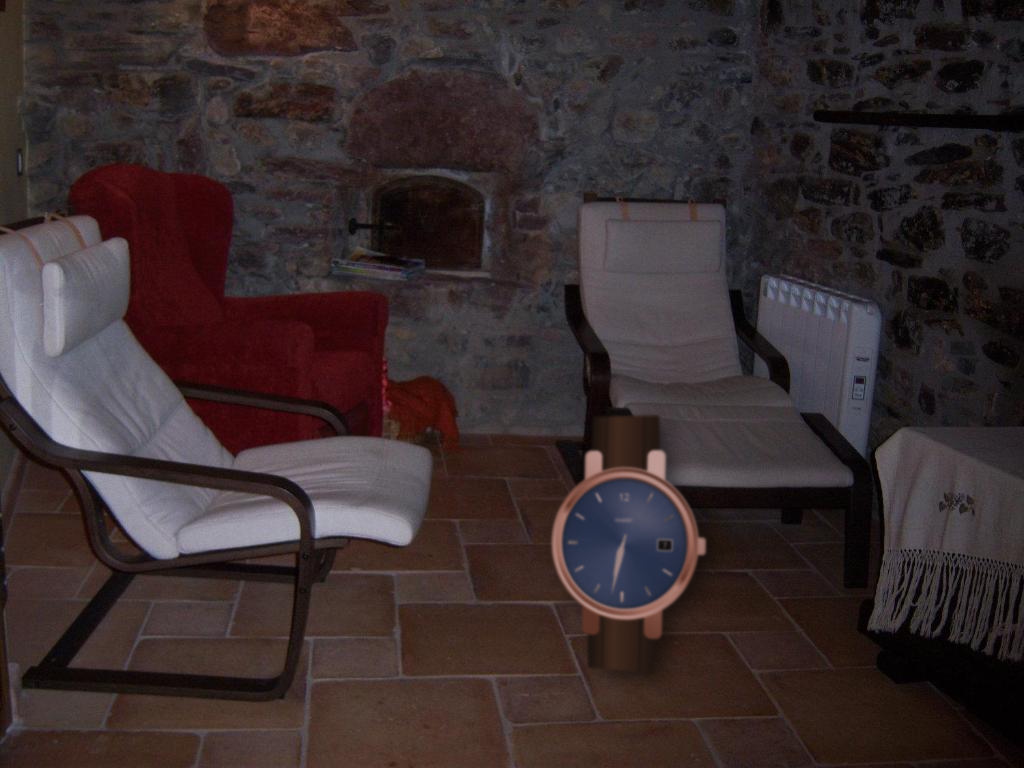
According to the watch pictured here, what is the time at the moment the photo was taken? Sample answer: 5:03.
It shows 6:32
